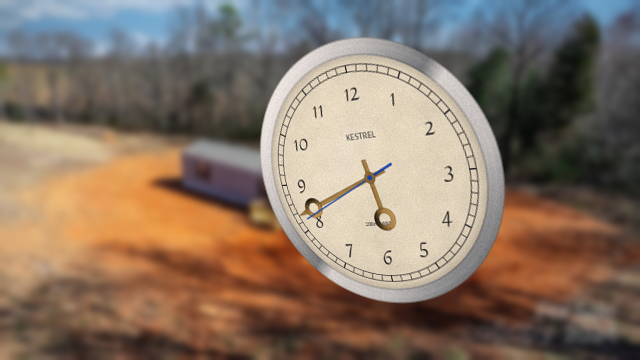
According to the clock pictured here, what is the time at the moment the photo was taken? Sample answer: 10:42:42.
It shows 5:41:41
